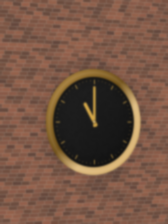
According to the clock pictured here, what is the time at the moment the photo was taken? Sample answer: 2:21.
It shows 11:00
